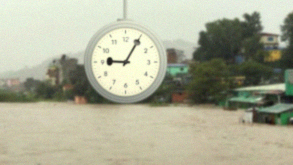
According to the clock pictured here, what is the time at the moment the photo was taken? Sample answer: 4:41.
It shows 9:05
